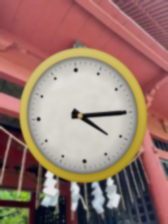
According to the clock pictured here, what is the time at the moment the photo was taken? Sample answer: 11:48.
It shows 4:15
